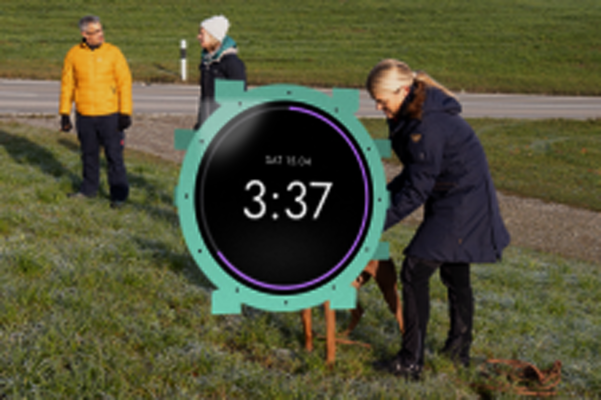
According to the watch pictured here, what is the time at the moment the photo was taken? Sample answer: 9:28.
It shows 3:37
